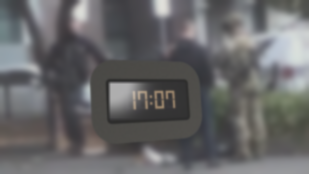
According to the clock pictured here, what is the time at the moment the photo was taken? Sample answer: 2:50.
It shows 17:07
